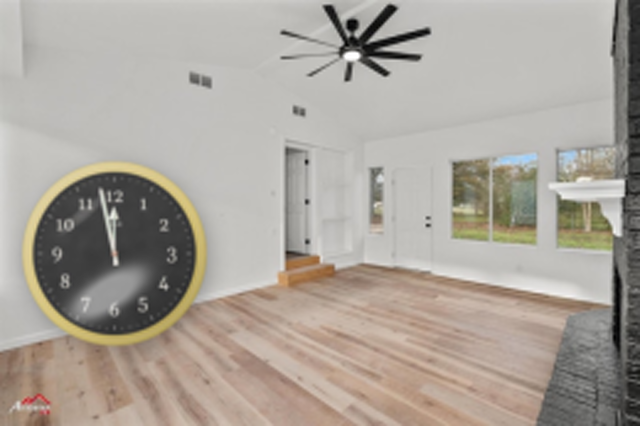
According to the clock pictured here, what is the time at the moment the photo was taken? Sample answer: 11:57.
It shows 11:58
